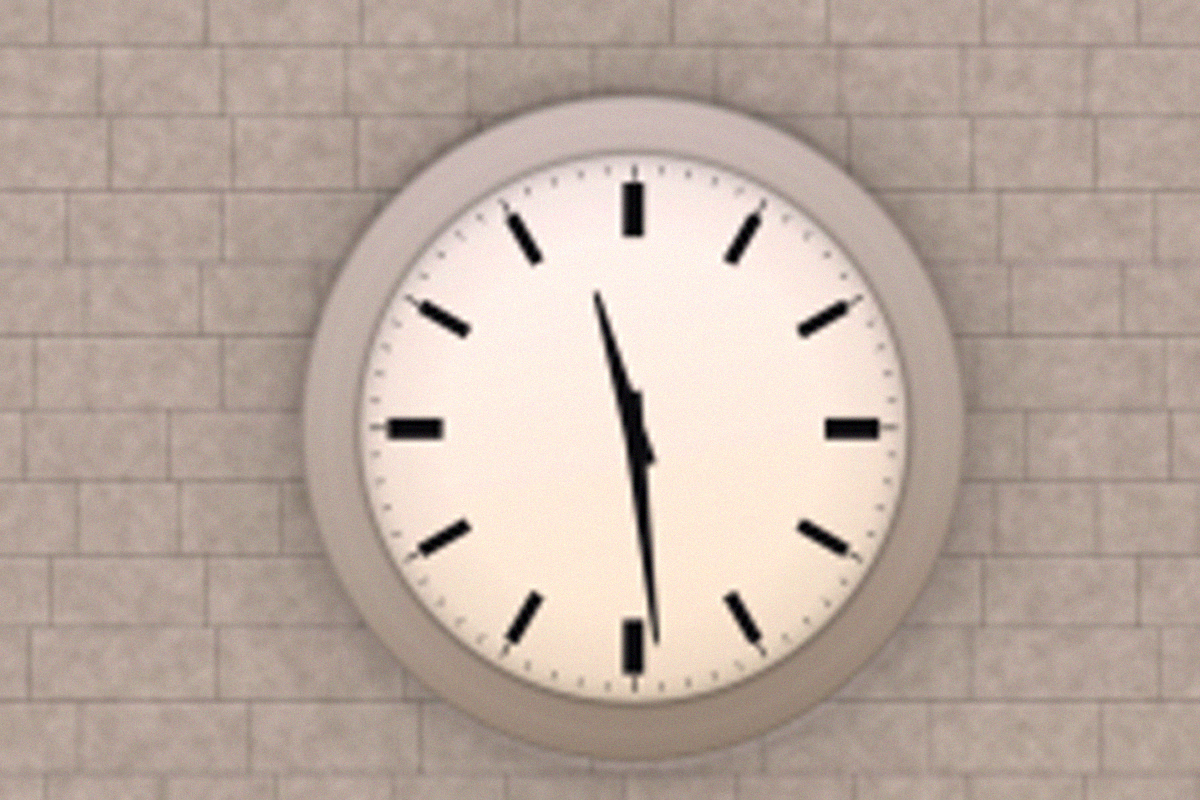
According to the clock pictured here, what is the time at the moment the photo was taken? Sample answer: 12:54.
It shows 11:29
